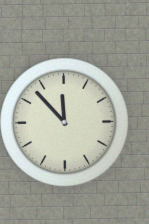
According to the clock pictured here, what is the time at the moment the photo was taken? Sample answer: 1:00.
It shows 11:53
